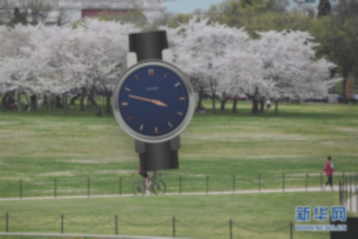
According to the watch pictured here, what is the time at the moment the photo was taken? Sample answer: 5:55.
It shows 3:48
